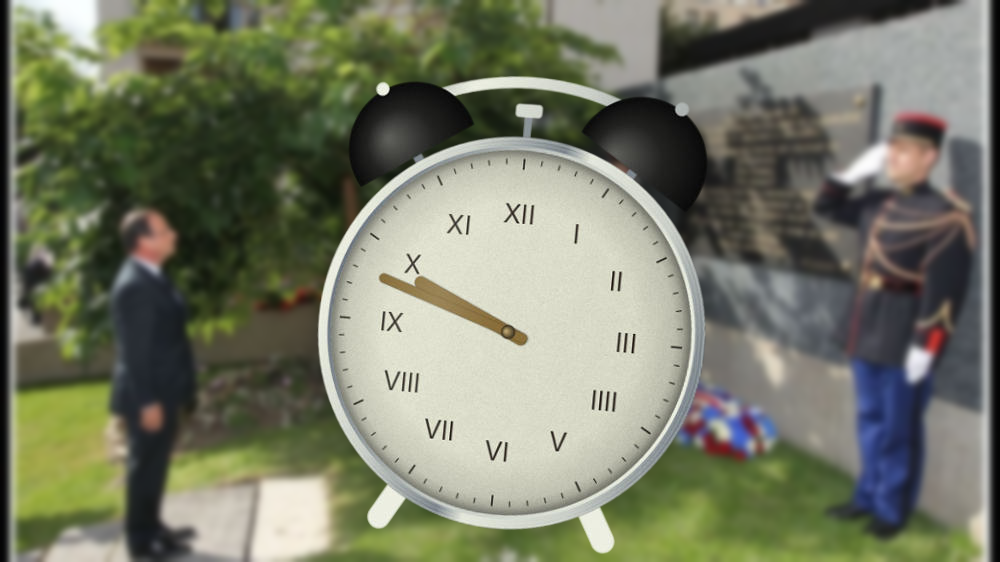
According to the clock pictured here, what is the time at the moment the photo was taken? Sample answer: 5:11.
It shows 9:48
